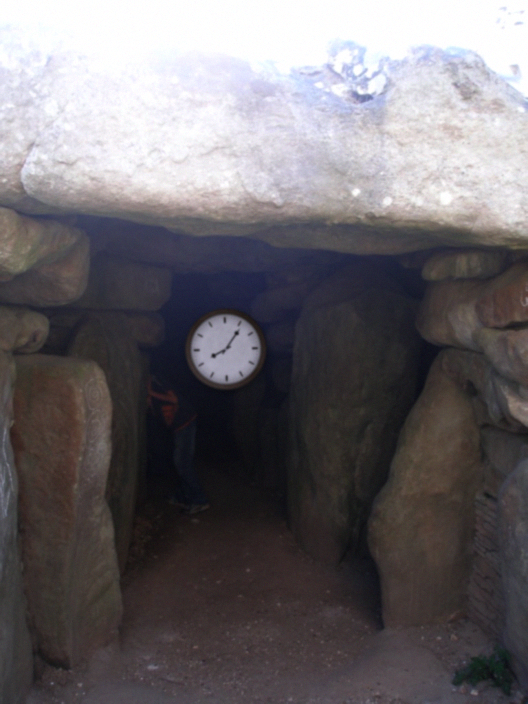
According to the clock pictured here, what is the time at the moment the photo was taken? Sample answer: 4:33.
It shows 8:06
